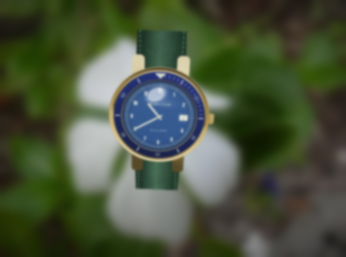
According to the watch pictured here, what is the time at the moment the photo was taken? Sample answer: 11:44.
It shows 10:40
